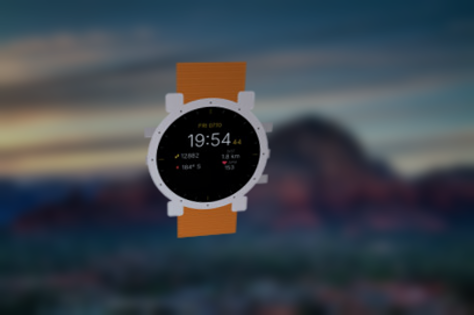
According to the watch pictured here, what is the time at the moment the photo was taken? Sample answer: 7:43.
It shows 19:54
